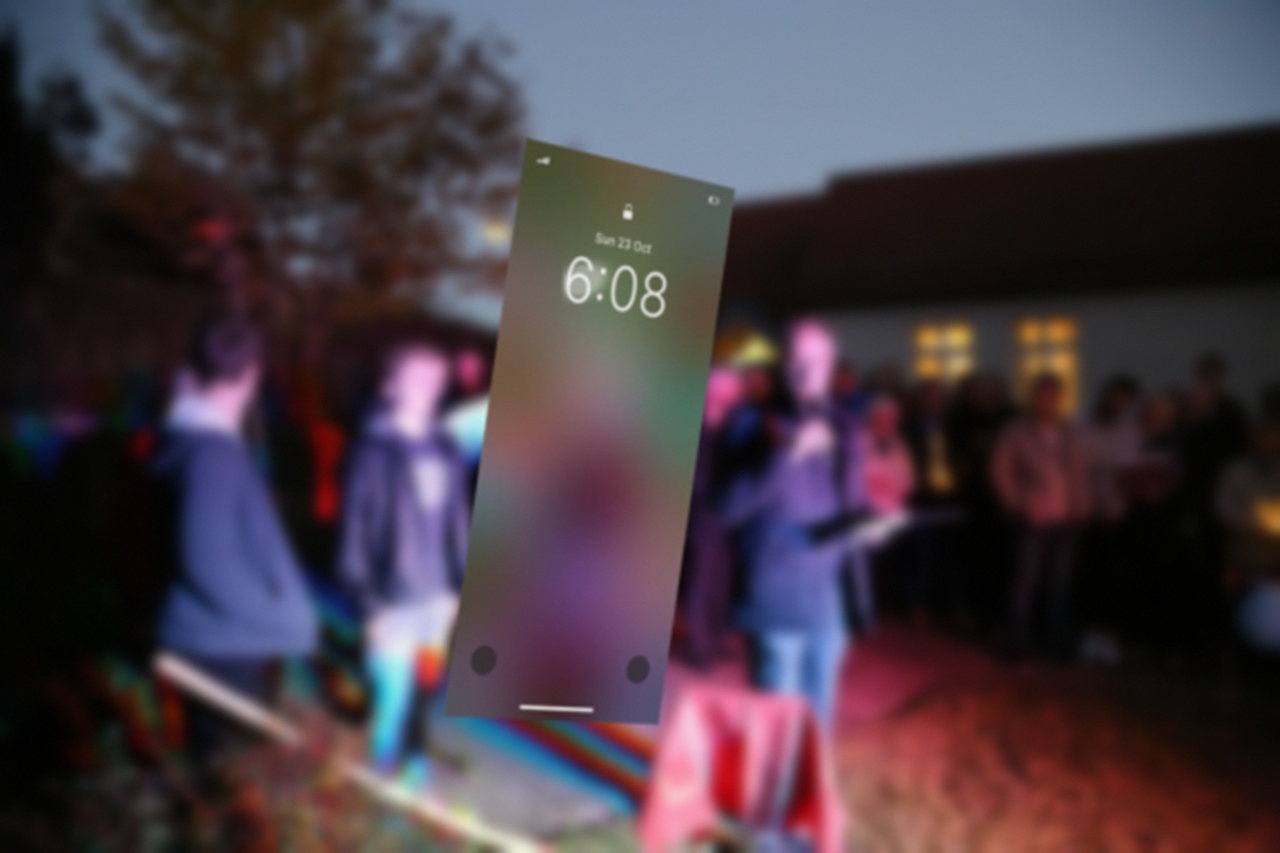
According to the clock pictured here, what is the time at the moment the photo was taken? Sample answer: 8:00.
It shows 6:08
